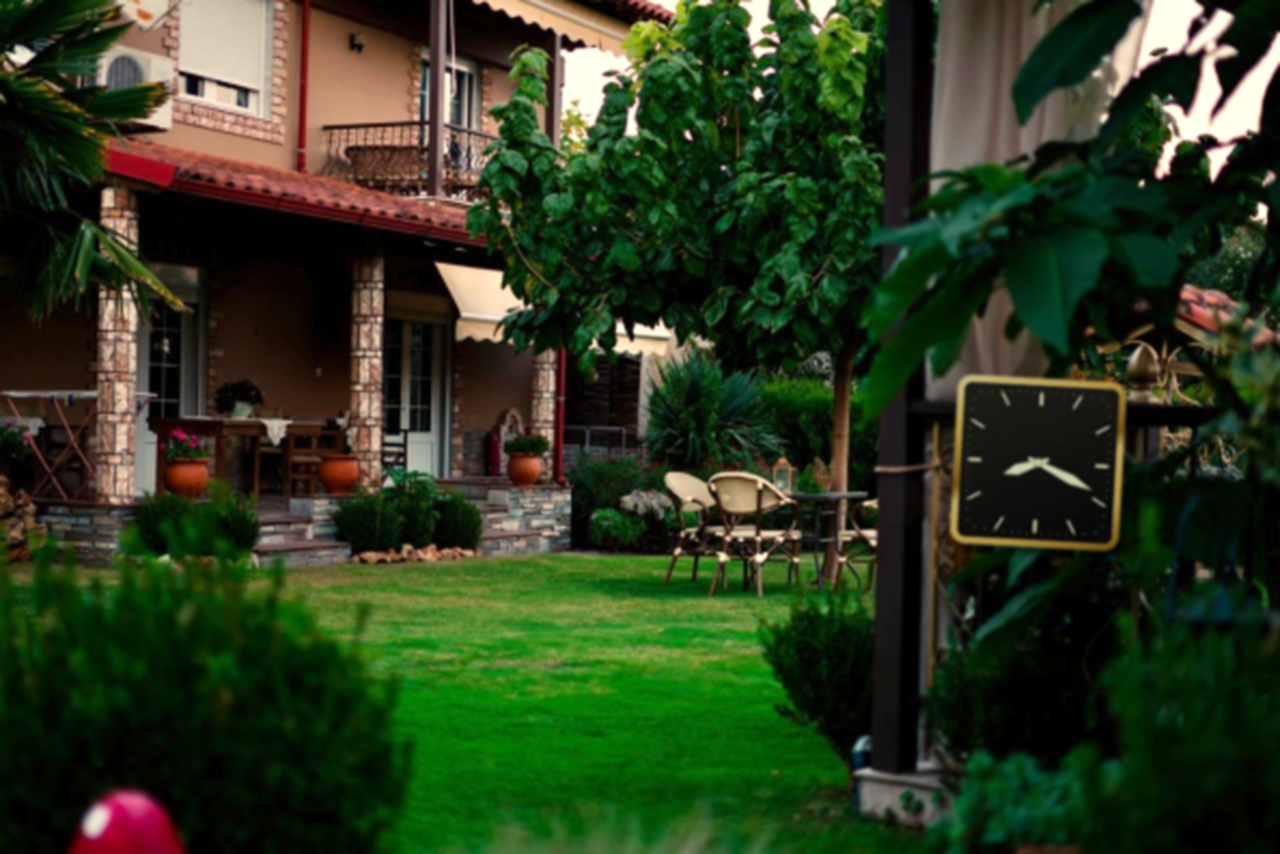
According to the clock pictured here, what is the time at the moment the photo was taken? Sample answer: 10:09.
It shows 8:19
